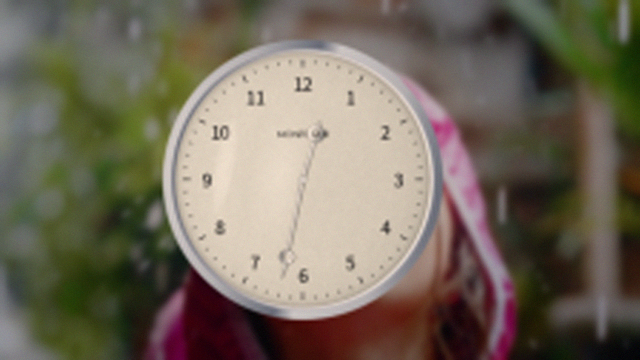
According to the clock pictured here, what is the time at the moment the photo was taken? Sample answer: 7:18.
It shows 12:32
